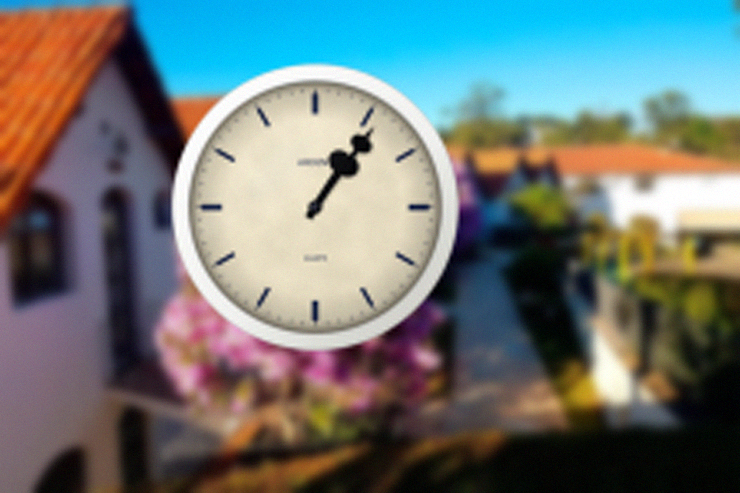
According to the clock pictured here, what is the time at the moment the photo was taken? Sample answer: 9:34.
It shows 1:06
